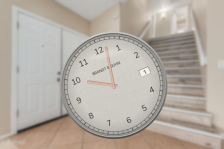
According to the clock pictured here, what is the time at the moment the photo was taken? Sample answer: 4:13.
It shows 10:02
